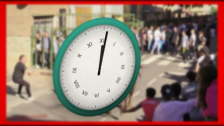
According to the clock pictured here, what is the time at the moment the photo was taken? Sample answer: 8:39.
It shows 12:01
